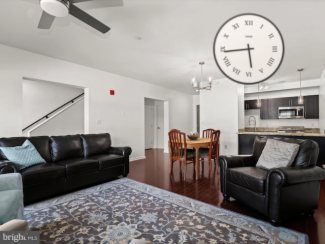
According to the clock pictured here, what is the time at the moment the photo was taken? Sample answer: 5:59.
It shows 5:44
